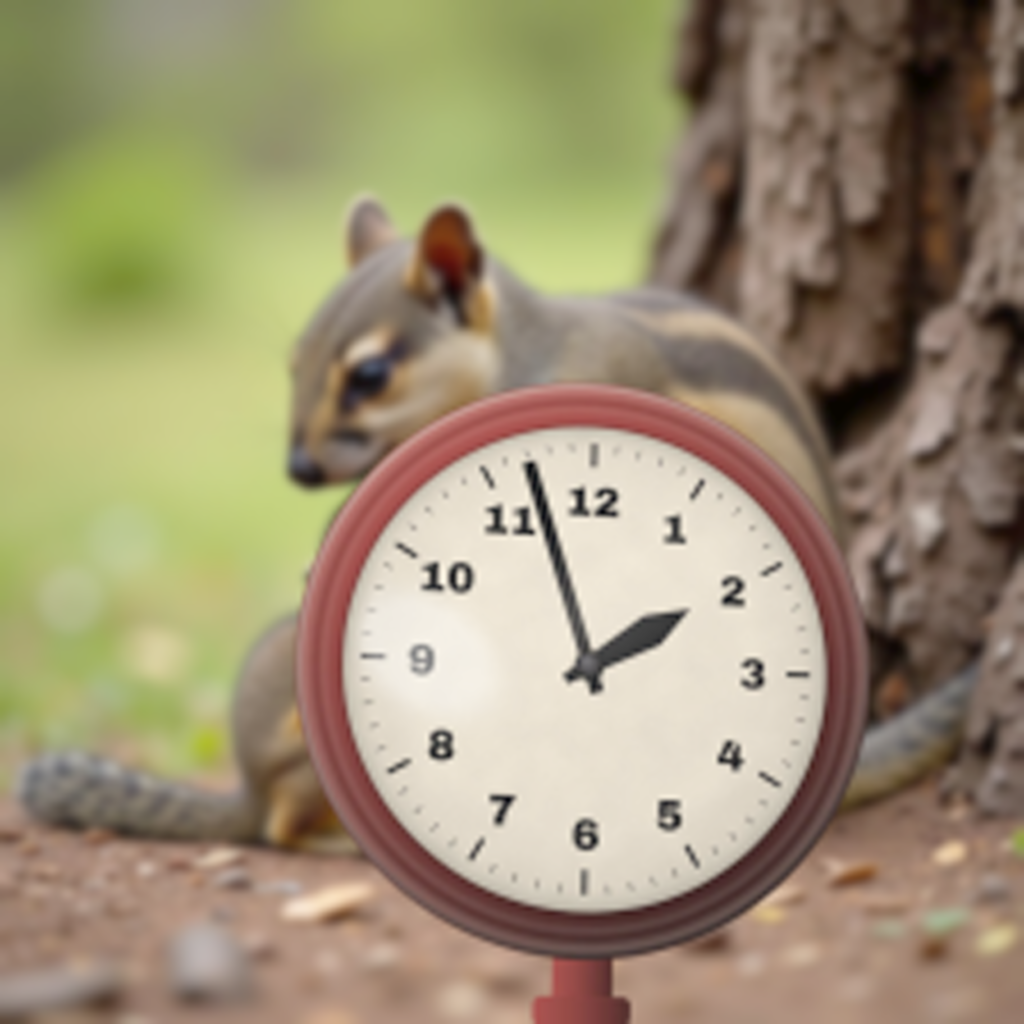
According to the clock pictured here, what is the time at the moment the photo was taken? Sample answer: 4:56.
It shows 1:57
